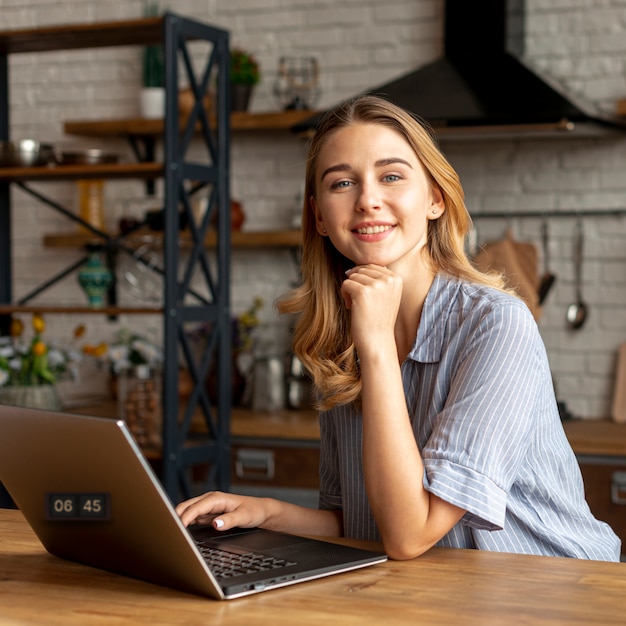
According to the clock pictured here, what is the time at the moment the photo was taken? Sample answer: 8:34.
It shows 6:45
